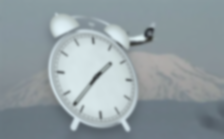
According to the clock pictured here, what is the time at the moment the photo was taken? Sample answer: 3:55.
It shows 1:37
